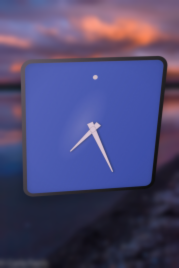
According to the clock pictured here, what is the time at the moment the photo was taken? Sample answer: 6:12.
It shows 7:26
